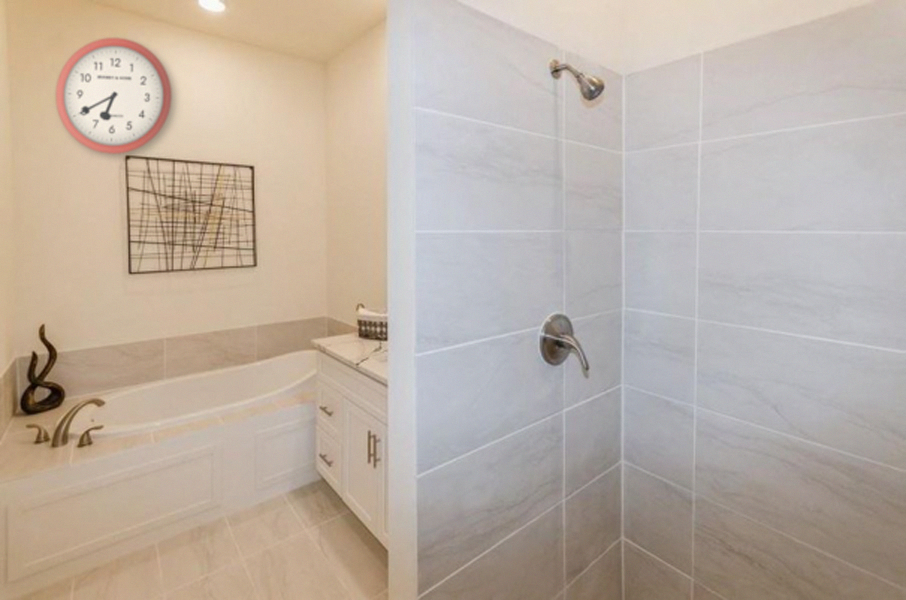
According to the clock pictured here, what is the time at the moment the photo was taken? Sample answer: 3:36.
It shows 6:40
